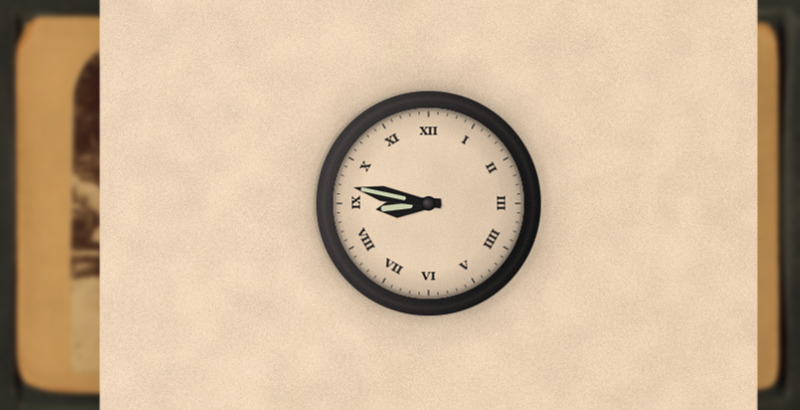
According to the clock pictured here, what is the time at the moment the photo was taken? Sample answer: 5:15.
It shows 8:47
